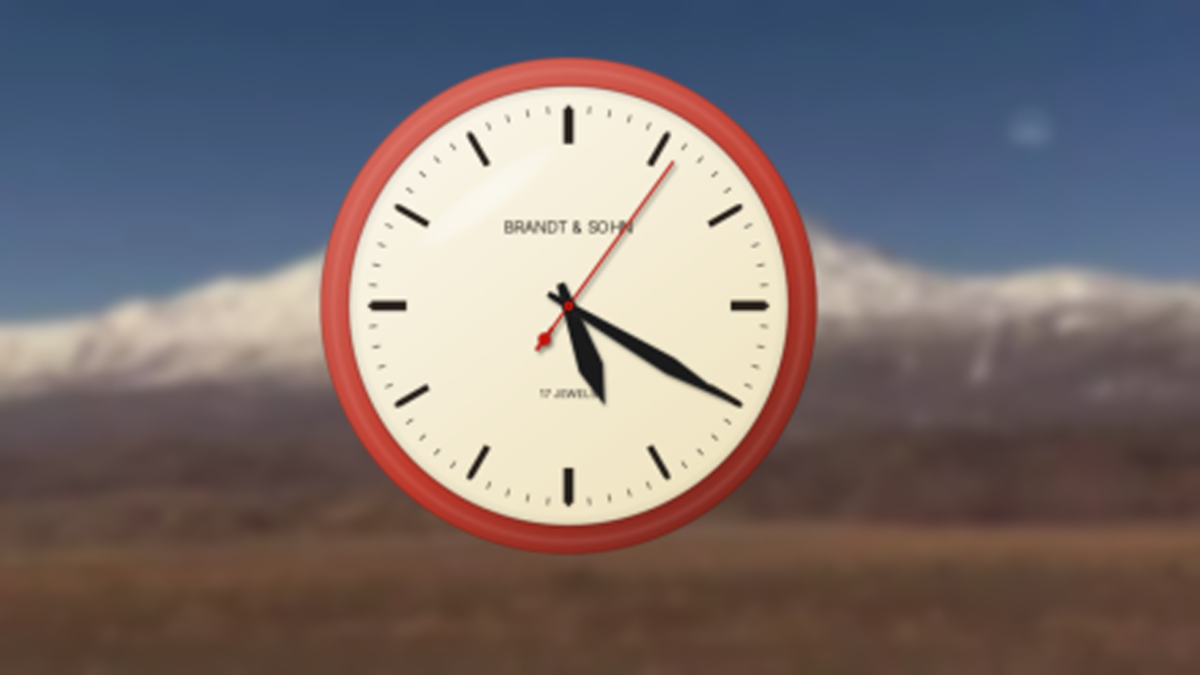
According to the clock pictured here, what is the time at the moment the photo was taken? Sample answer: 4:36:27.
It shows 5:20:06
